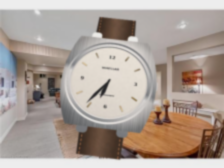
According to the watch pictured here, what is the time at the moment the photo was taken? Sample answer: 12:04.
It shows 6:36
